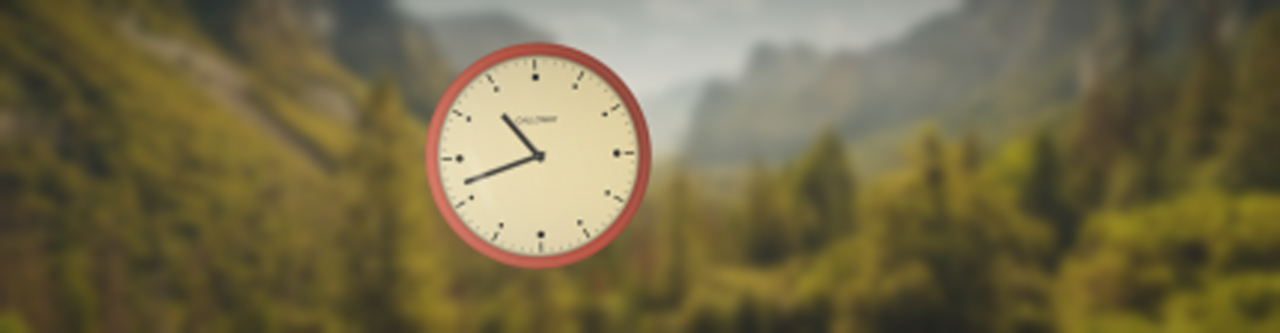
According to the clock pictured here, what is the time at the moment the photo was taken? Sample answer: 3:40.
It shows 10:42
